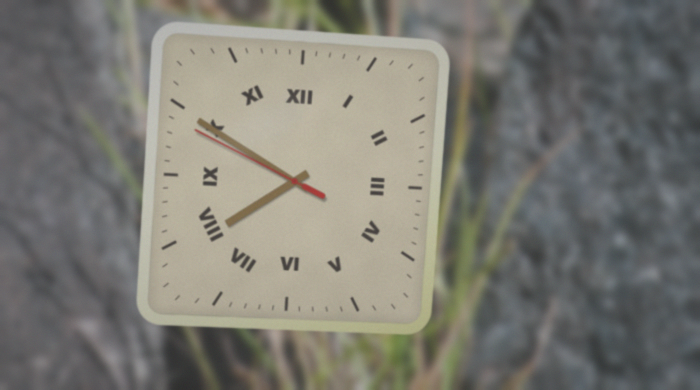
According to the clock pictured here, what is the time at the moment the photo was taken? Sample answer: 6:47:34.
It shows 7:49:49
